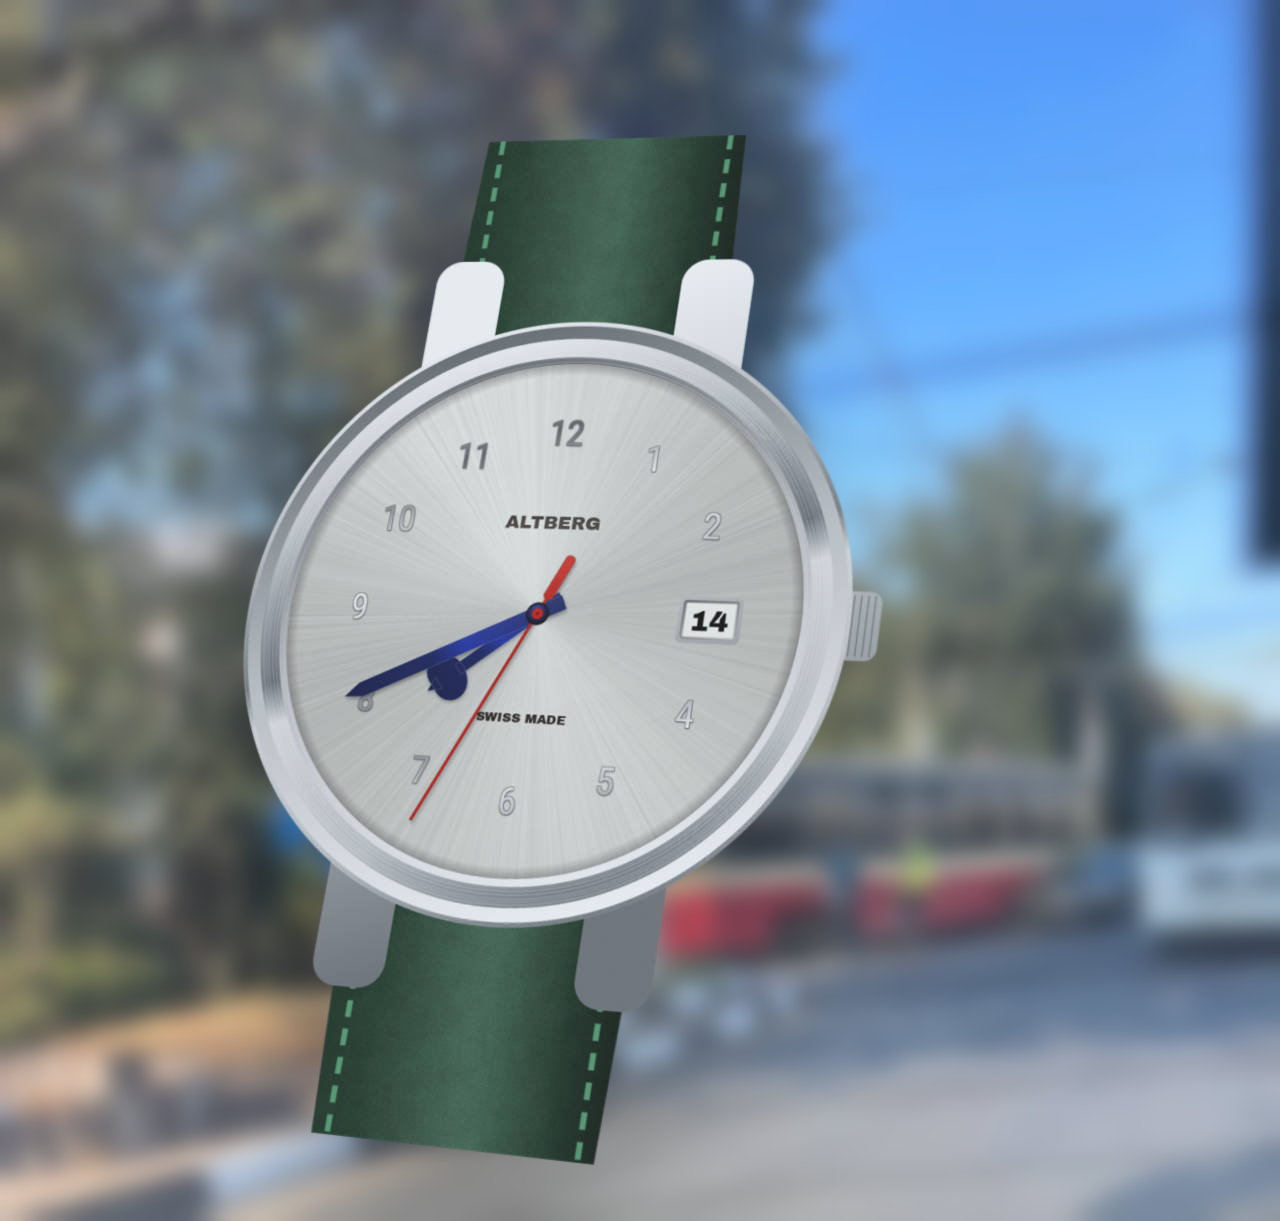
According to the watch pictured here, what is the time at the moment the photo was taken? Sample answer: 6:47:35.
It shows 7:40:34
